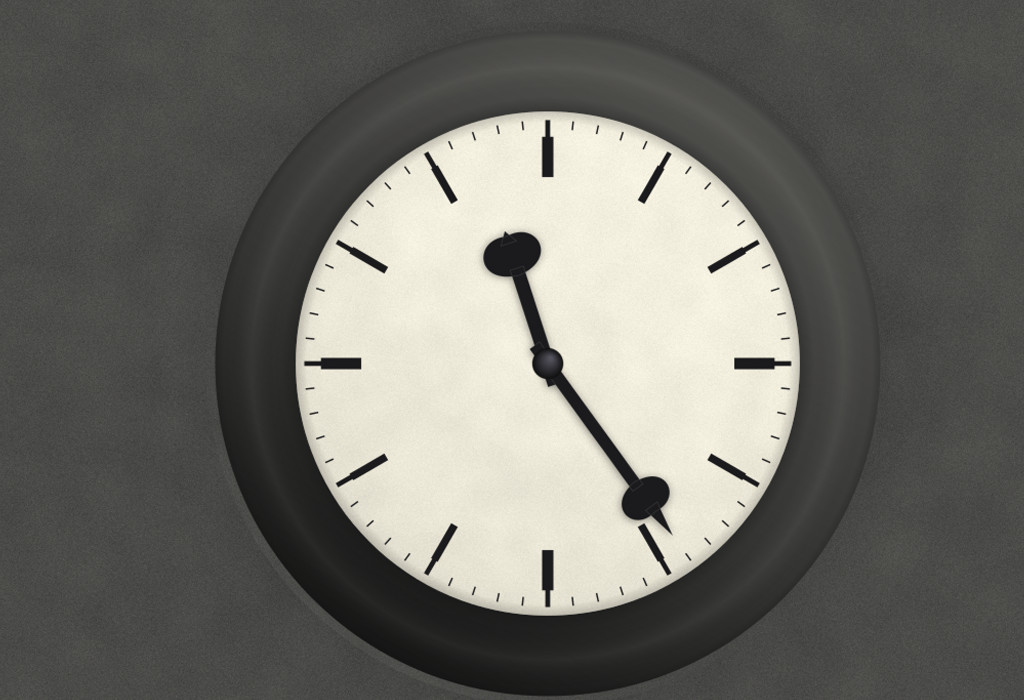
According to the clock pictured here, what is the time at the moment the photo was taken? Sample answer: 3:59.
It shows 11:24
